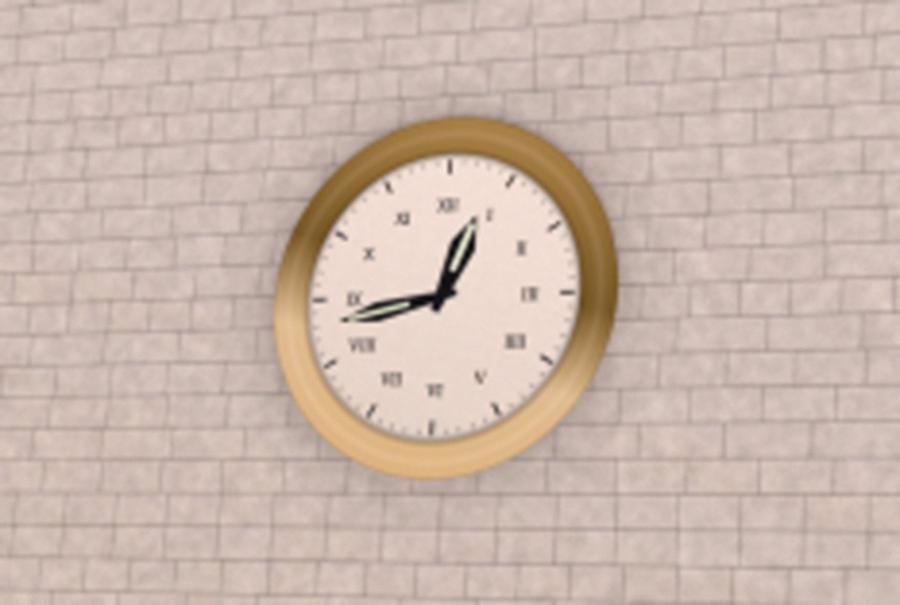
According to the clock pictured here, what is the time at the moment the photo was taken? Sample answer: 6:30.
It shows 12:43
